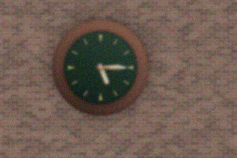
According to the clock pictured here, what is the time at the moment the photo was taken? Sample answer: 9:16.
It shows 5:15
